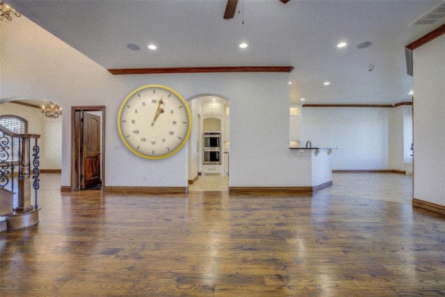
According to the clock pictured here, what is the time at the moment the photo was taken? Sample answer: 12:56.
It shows 1:03
